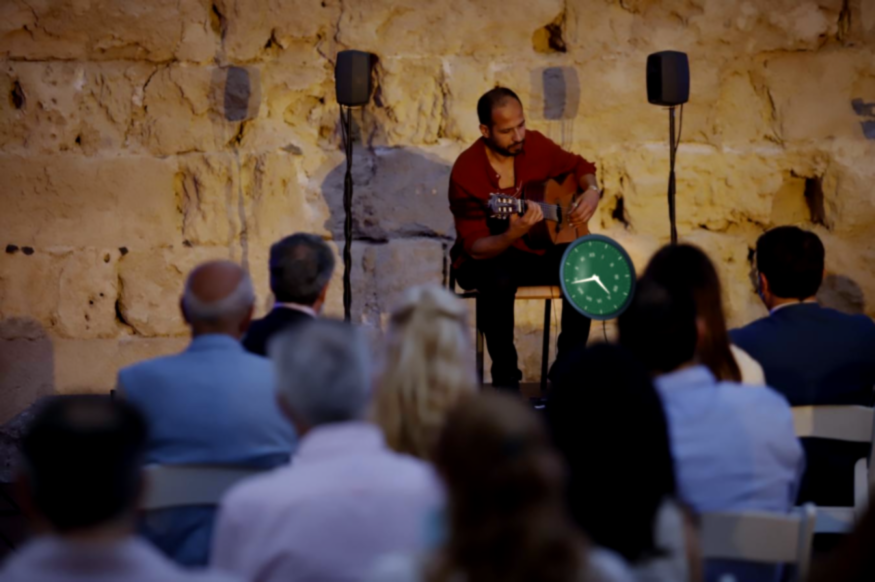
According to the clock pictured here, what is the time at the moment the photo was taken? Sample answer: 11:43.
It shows 4:44
